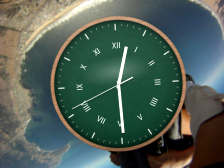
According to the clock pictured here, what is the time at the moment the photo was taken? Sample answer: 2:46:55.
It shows 12:29:41
